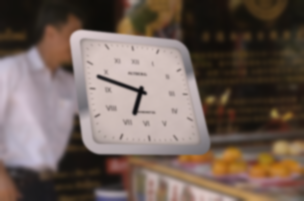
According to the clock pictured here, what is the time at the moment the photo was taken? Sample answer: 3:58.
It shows 6:48
